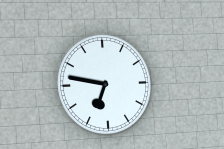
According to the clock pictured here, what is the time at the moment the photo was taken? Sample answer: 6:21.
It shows 6:47
